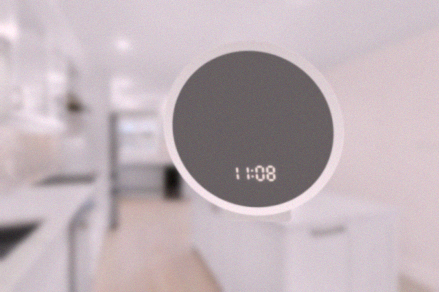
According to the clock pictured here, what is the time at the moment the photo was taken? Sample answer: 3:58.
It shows 11:08
